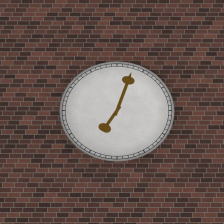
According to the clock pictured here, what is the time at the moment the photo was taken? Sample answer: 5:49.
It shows 7:03
